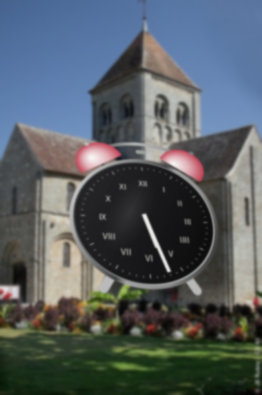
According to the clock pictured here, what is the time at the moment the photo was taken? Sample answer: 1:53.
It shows 5:27
